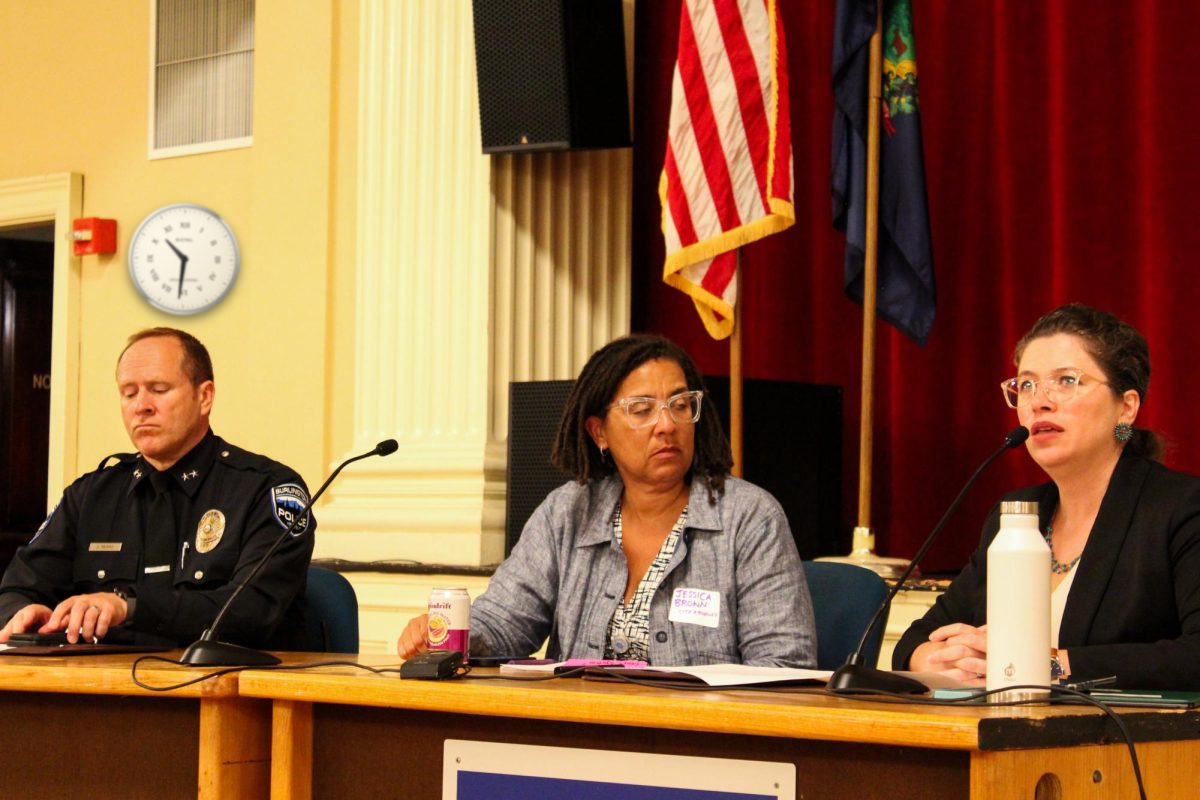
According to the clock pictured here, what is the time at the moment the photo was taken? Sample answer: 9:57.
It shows 10:31
